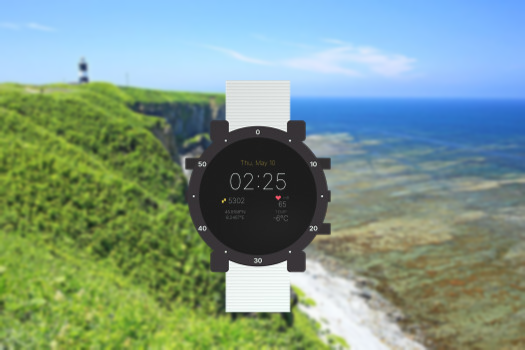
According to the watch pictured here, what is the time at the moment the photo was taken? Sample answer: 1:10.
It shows 2:25
